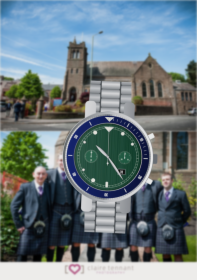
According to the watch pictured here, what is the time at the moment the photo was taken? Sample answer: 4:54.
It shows 10:24
